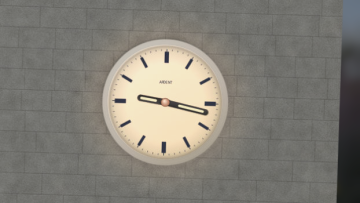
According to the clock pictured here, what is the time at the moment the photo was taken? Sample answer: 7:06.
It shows 9:17
